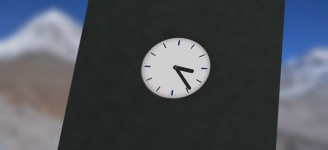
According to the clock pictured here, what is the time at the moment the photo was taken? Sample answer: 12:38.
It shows 3:24
